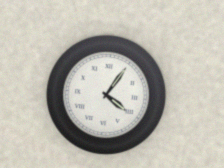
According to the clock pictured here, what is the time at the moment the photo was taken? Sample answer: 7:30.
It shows 4:05
